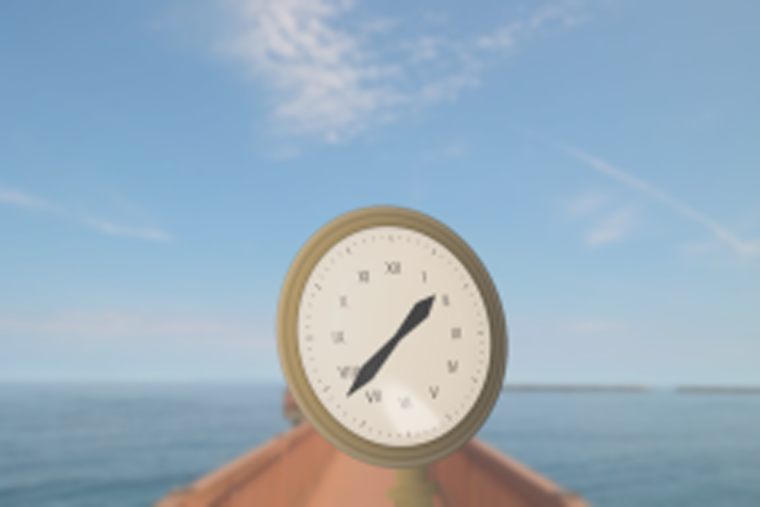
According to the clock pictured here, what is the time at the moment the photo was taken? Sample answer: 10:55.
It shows 1:38
